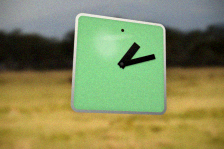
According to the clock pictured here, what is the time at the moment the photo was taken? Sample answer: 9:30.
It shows 1:12
